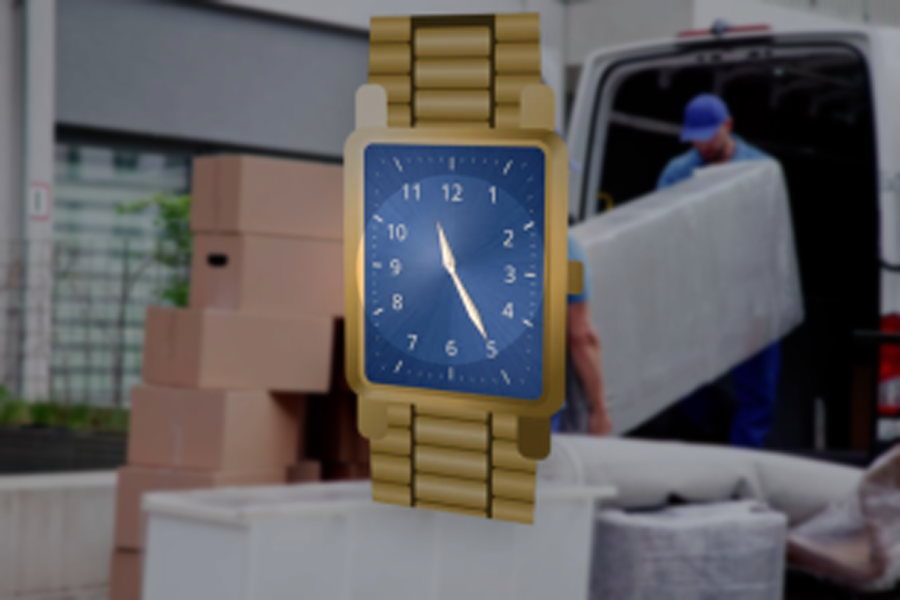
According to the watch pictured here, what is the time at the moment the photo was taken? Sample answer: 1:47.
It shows 11:25
